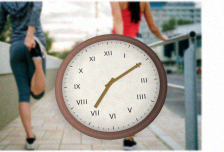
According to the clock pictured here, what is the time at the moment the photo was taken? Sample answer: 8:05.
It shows 7:10
